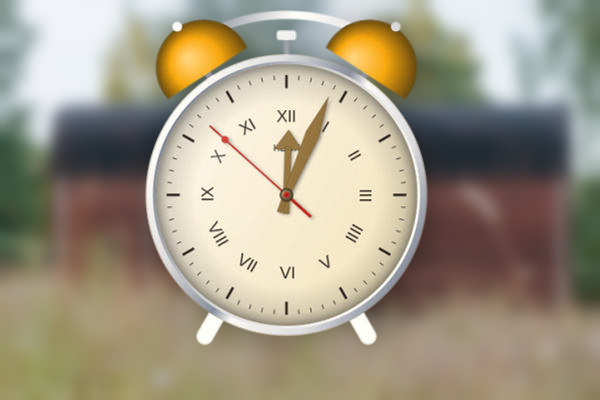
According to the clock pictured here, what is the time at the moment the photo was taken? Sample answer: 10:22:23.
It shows 12:03:52
